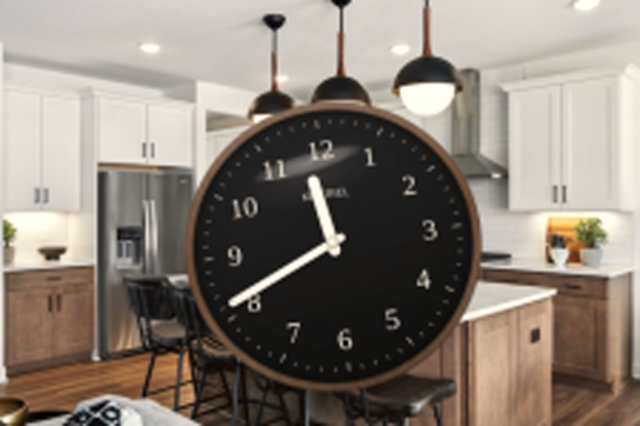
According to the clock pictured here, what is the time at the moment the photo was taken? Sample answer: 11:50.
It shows 11:41
